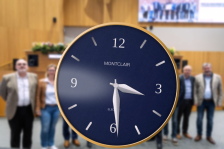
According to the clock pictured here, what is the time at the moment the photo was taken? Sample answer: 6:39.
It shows 3:29
